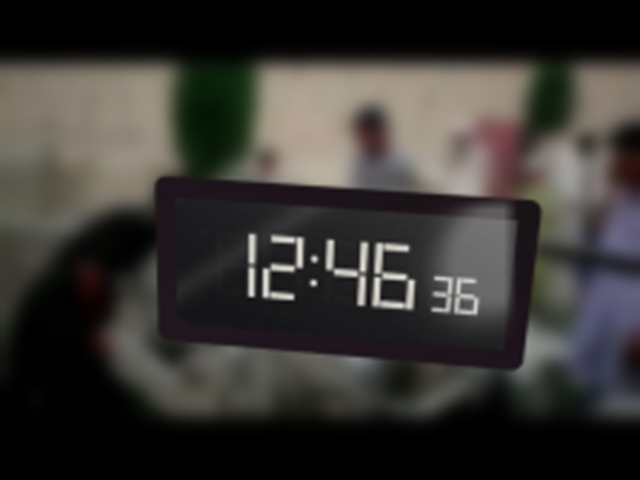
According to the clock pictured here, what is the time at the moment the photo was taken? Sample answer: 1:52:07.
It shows 12:46:36
